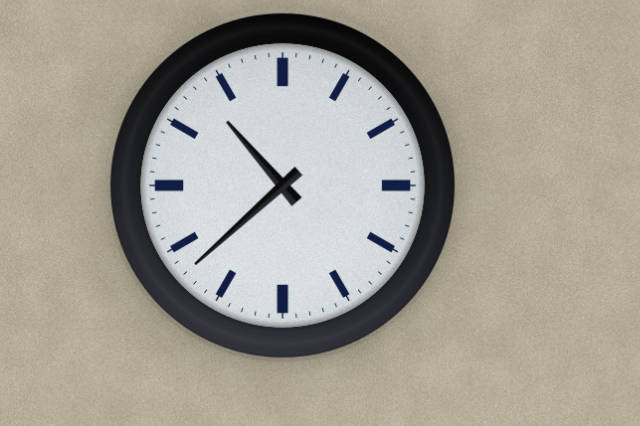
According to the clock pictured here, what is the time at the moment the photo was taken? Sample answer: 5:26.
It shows 10:38
